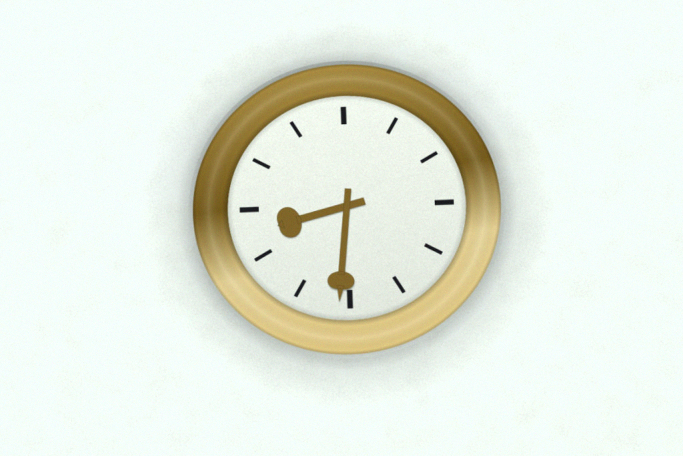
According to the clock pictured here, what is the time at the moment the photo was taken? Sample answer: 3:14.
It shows 8:31
